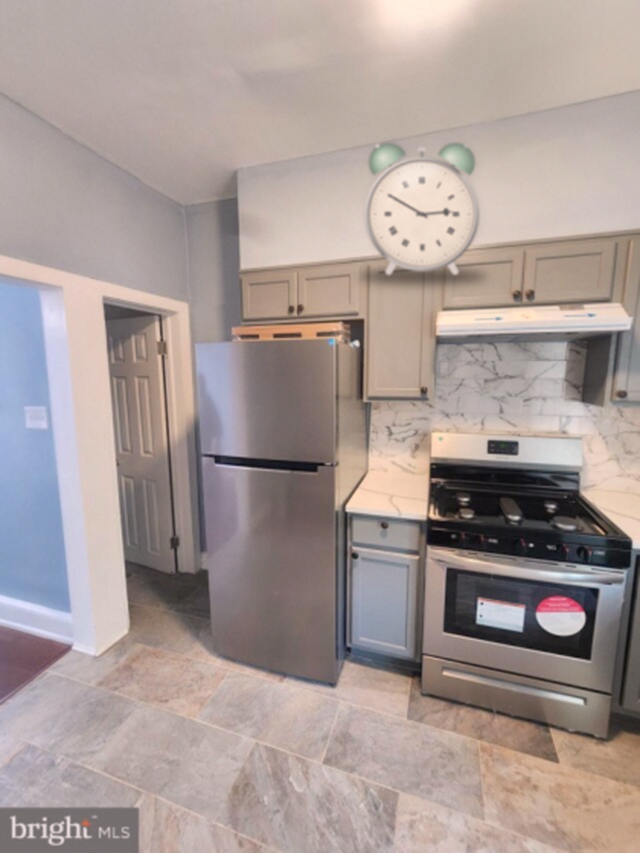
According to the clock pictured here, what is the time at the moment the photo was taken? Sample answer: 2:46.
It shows 2:50
